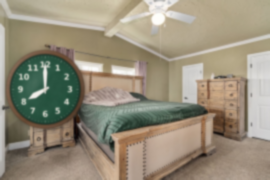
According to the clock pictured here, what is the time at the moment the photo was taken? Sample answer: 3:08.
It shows 8:00
